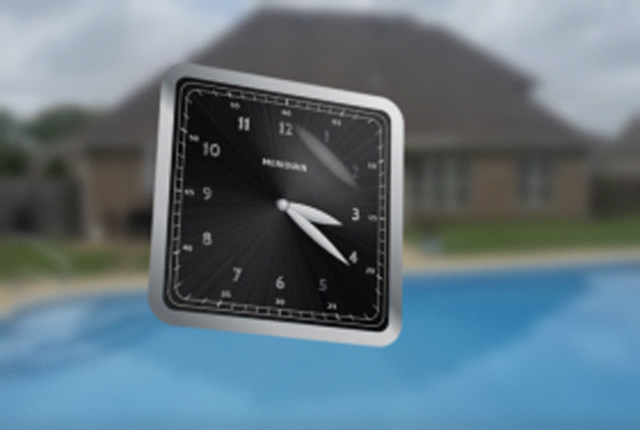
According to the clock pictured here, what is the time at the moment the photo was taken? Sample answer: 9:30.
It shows 3:21
